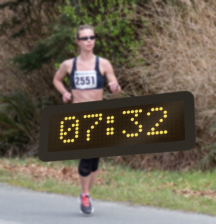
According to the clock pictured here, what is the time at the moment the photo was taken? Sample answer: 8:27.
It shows 7:32
